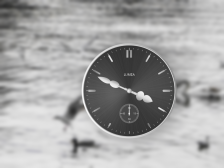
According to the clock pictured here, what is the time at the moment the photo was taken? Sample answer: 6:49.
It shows 3:49
